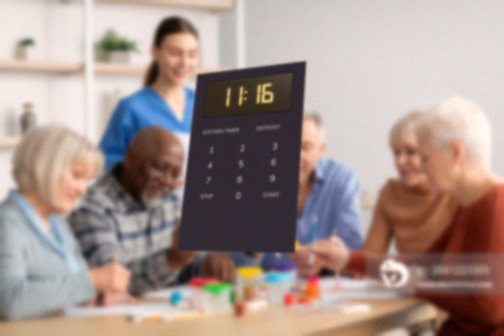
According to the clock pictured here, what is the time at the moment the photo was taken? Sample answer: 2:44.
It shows 11:16
